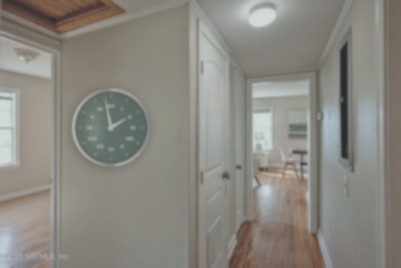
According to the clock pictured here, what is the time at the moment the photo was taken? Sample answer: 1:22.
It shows 1:58
